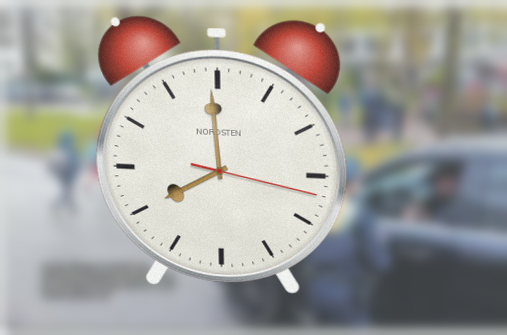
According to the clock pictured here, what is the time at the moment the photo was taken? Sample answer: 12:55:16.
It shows 7:59:17
